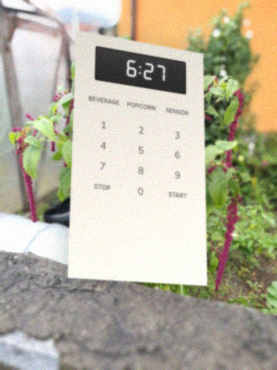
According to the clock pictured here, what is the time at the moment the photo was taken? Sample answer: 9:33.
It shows 6:27
